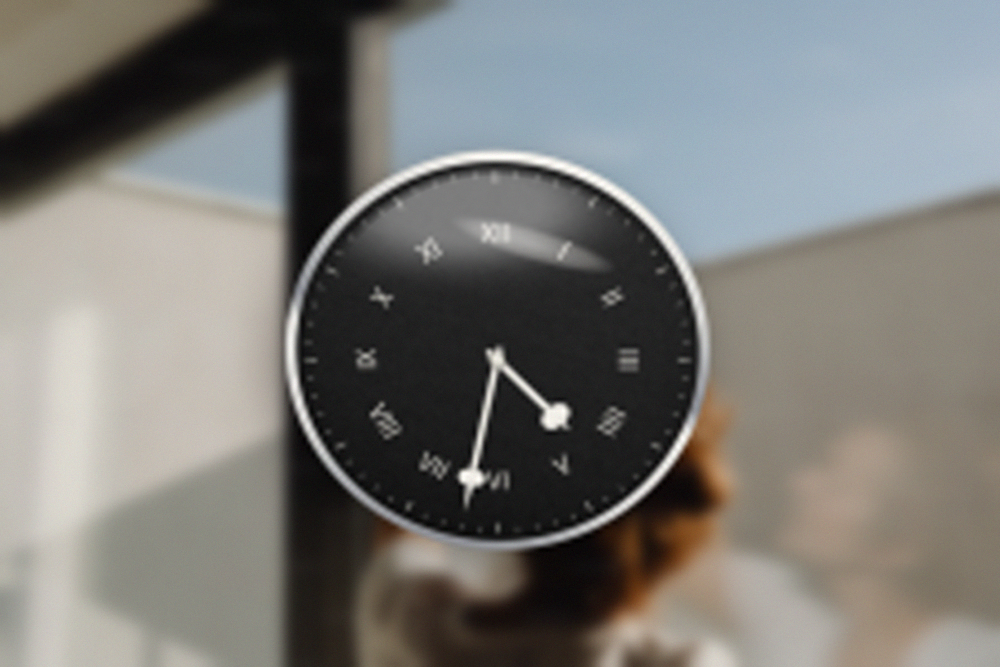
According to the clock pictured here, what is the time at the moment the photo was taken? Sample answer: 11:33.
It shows 4:32
